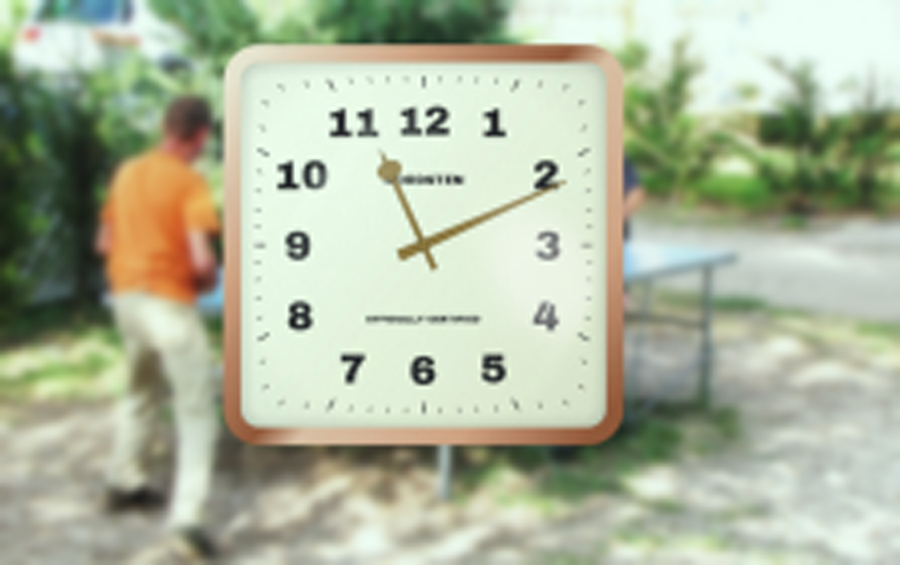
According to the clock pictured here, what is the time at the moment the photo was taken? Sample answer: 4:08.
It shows 11:11
